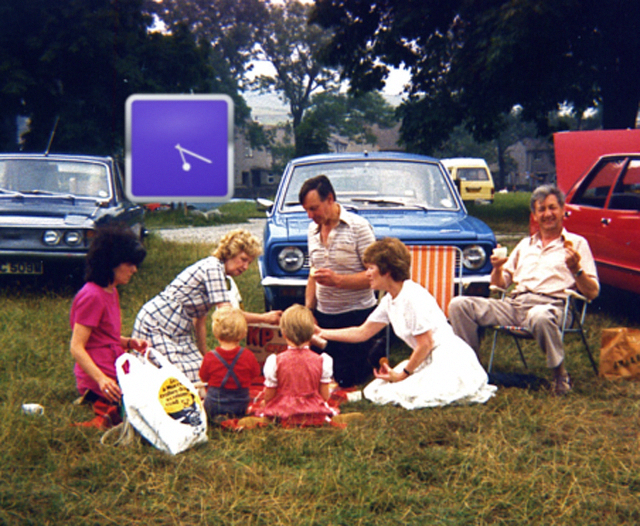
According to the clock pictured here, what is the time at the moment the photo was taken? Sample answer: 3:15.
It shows 5:19
